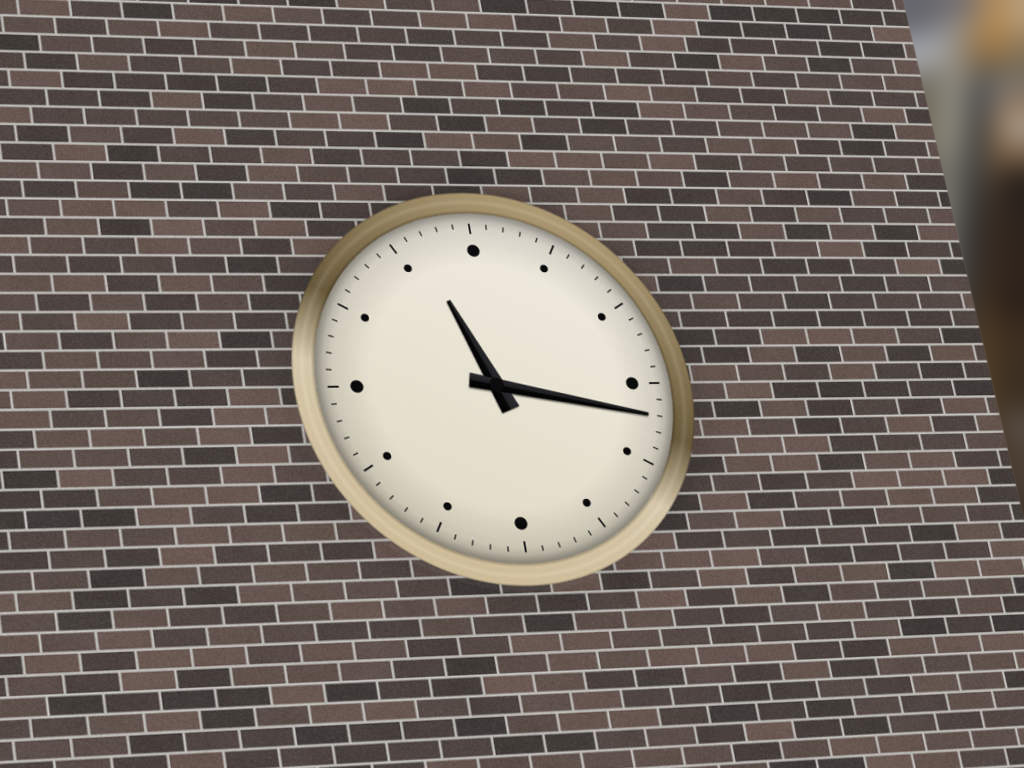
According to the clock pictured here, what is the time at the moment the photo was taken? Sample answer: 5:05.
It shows 11:17
